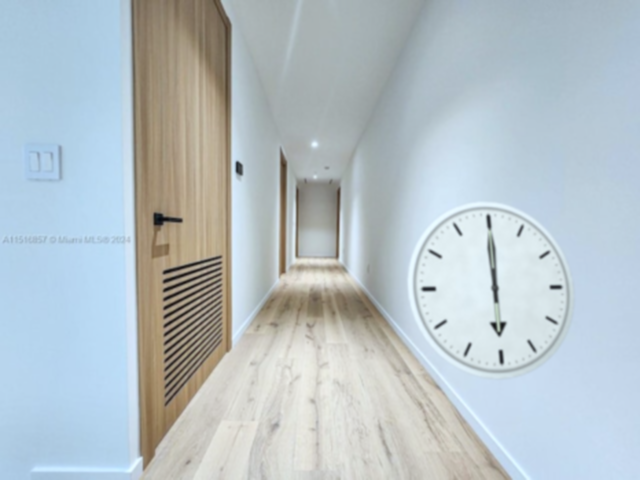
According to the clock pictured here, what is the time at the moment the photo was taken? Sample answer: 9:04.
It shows 6:00
